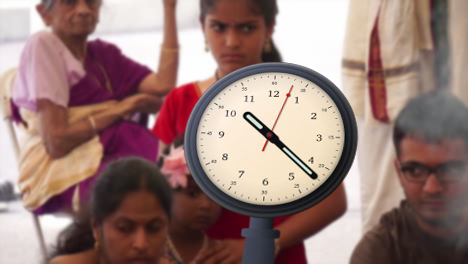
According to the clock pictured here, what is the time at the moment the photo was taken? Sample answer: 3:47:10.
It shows 10:22:03
